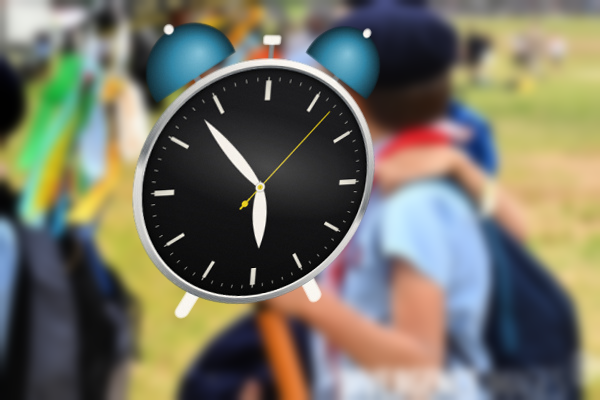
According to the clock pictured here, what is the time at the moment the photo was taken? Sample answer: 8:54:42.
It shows 5:53:07
